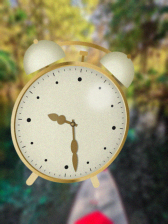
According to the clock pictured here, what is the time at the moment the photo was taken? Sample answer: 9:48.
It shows 9:28
